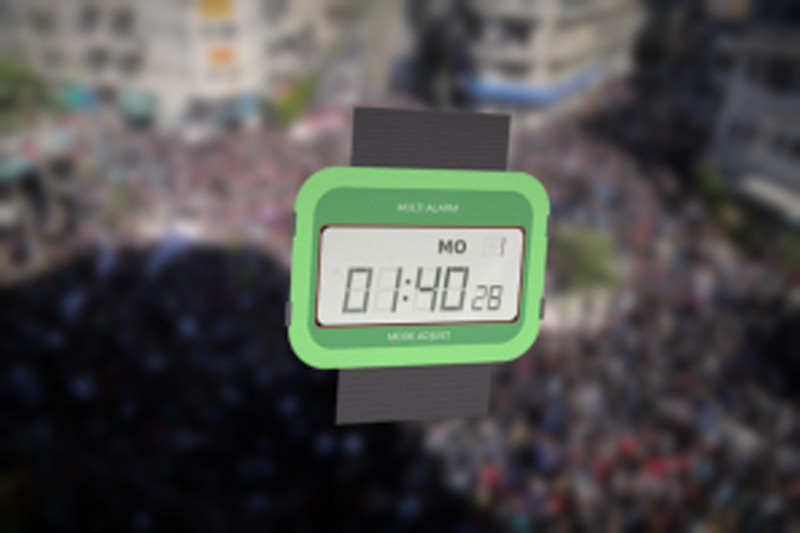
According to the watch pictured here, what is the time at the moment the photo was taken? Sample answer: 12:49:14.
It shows 1:40:28
